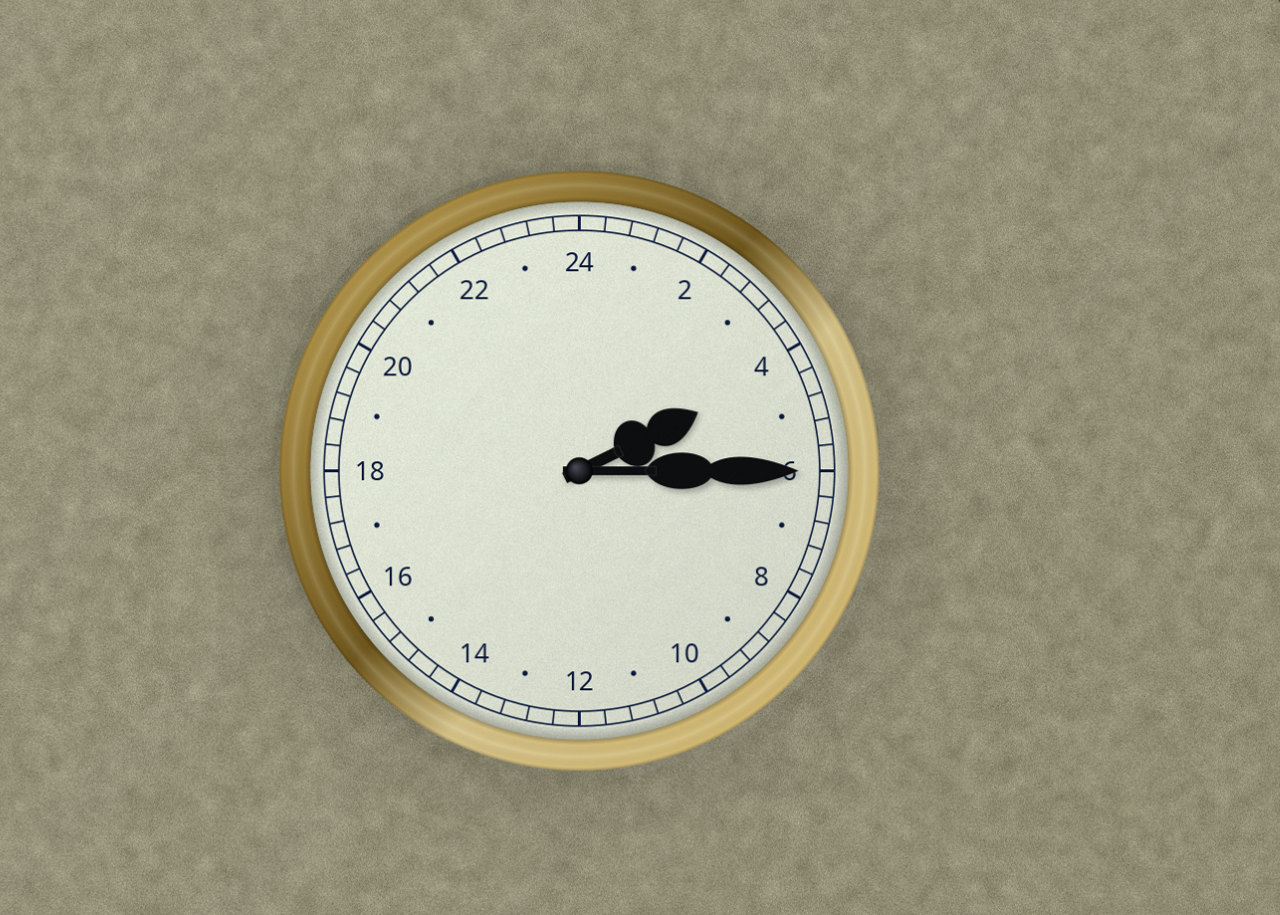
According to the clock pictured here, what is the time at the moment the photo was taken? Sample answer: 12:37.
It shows 4:15
